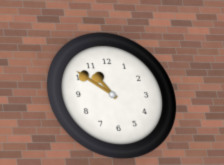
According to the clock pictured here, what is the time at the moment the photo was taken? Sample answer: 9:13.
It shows 10:51
